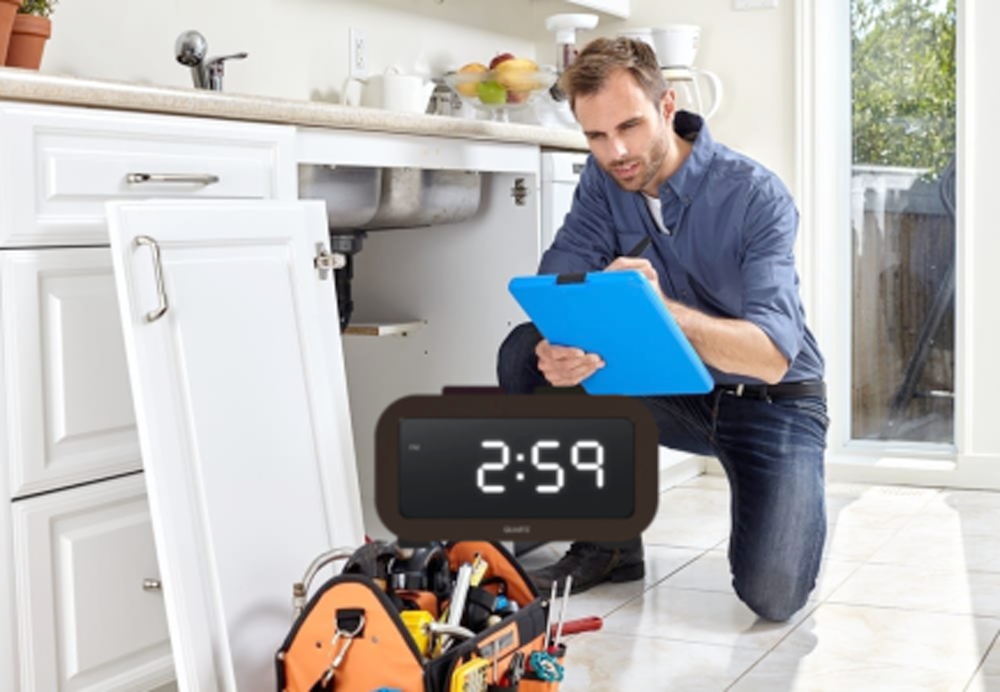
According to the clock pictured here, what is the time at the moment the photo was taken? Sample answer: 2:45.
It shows 2:59
